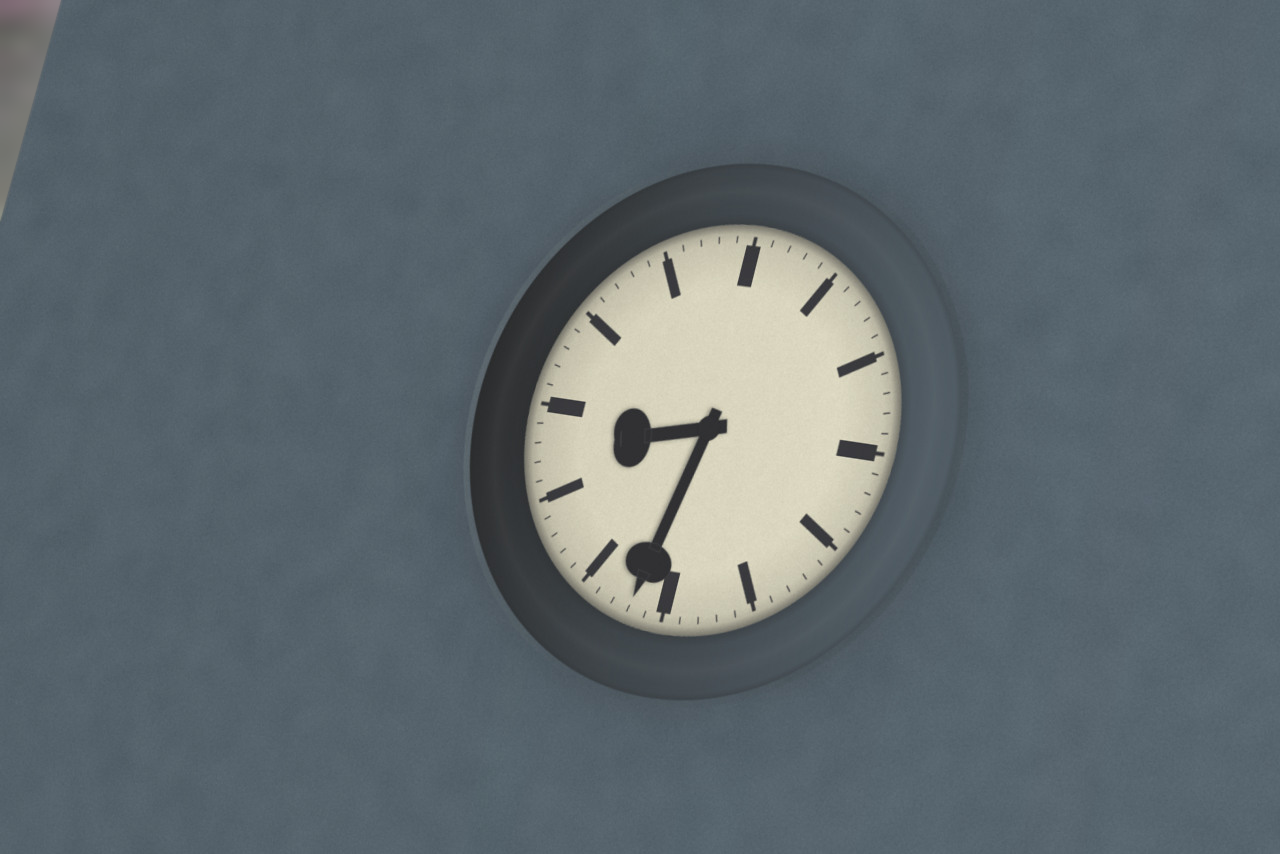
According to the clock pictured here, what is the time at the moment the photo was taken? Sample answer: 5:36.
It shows 8:32
